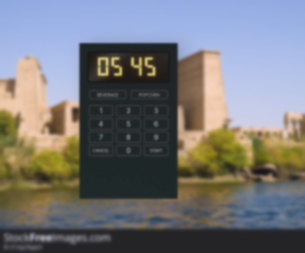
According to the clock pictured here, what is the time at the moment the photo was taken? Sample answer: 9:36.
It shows 5:45
